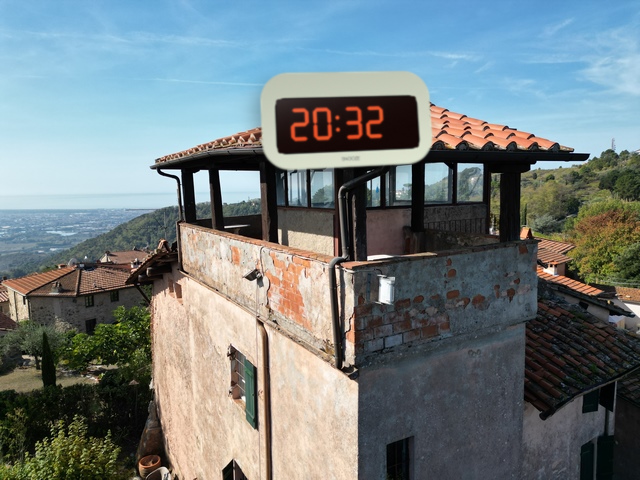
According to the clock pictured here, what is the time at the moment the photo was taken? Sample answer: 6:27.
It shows 20:32
